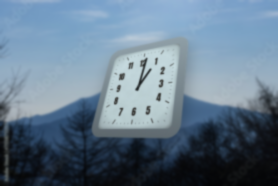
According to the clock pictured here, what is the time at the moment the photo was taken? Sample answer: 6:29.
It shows 1:01
